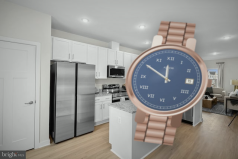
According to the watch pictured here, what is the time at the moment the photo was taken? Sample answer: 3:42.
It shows 11:50
